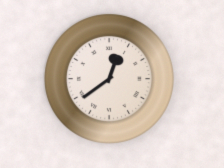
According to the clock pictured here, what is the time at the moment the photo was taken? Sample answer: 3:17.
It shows 12:39
